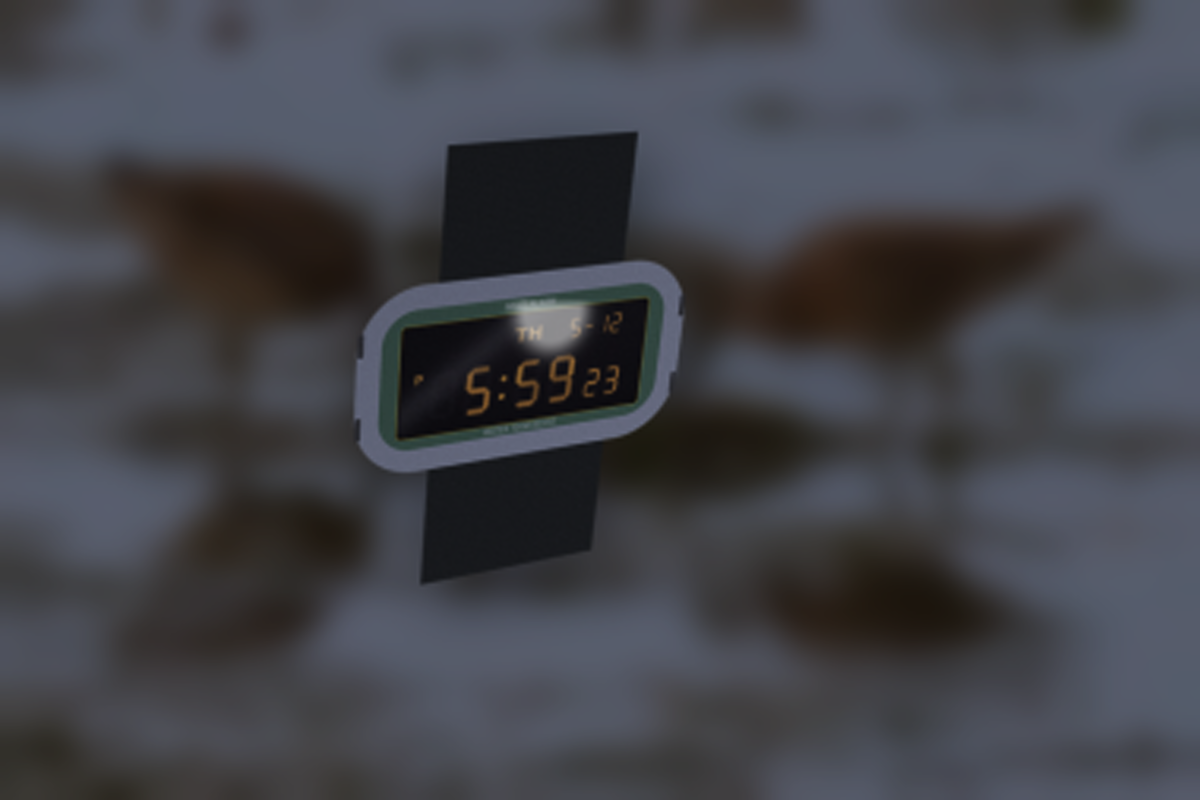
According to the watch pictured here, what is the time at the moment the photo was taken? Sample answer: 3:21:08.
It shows 5:59:23
